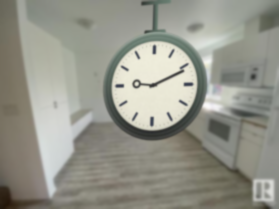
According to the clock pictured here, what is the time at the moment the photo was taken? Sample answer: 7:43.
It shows 9:11
